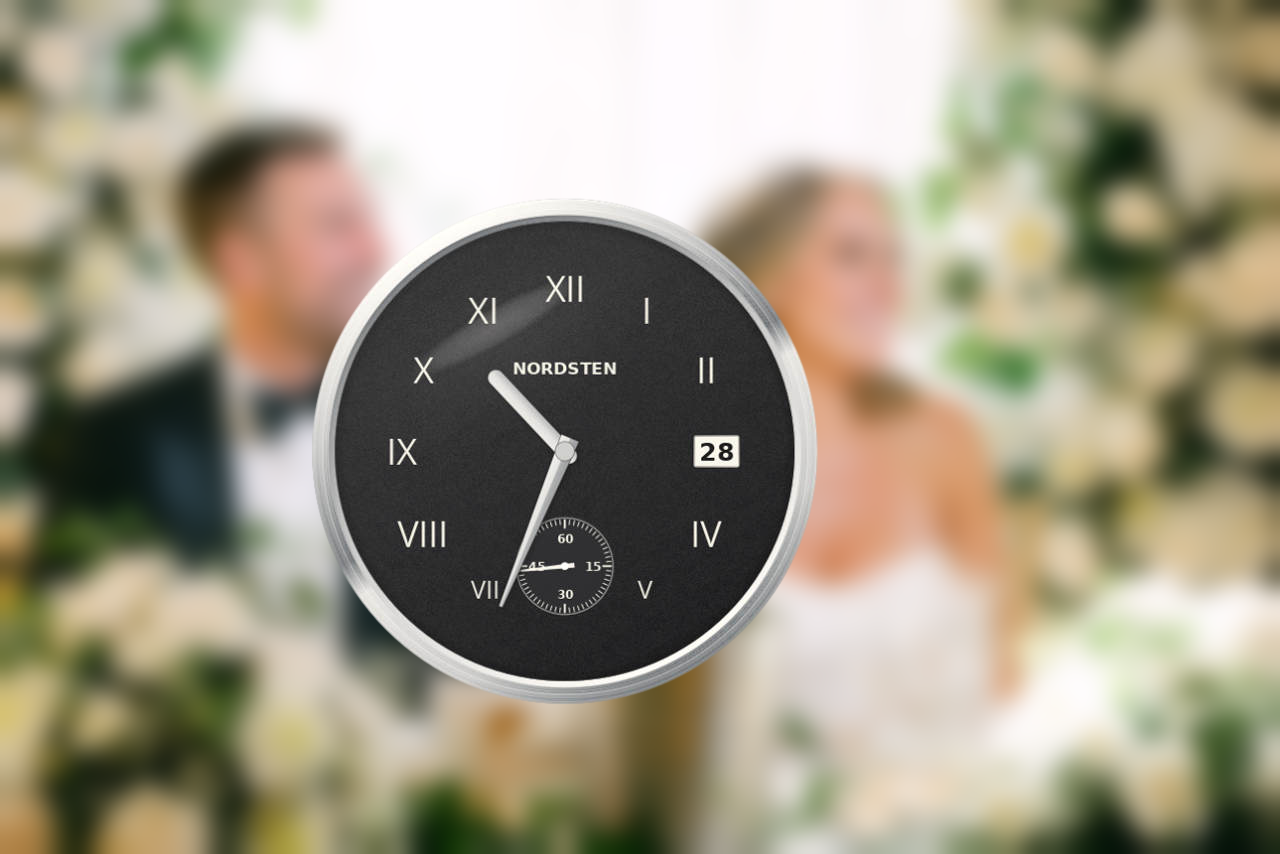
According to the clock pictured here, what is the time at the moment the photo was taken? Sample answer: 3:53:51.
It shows 10:33:44
